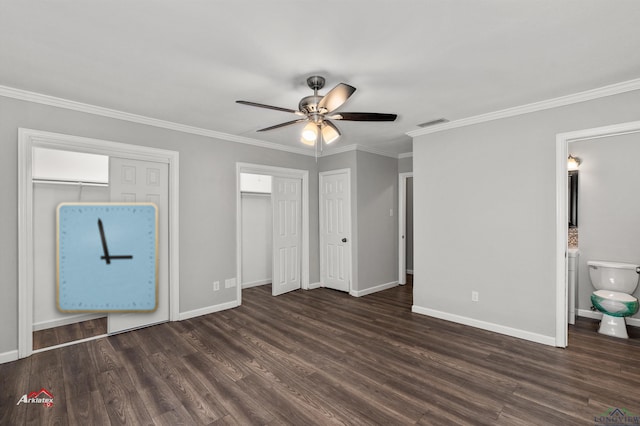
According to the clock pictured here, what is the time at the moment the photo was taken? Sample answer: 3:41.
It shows 2:58
